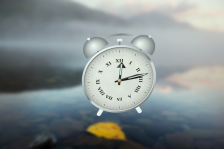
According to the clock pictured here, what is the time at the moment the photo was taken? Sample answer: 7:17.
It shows 12:13
